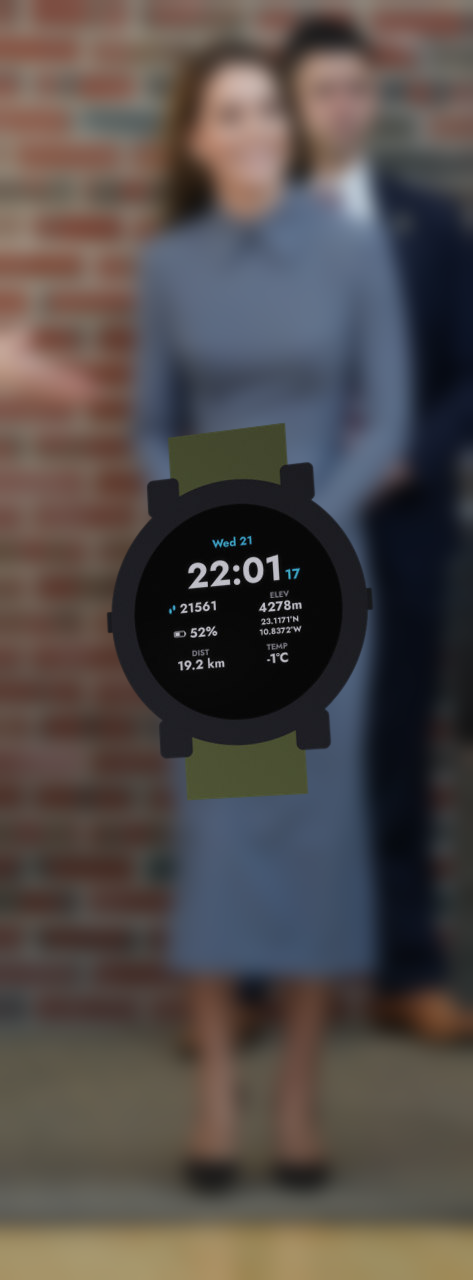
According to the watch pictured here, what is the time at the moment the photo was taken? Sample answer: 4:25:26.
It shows 22:01:17
